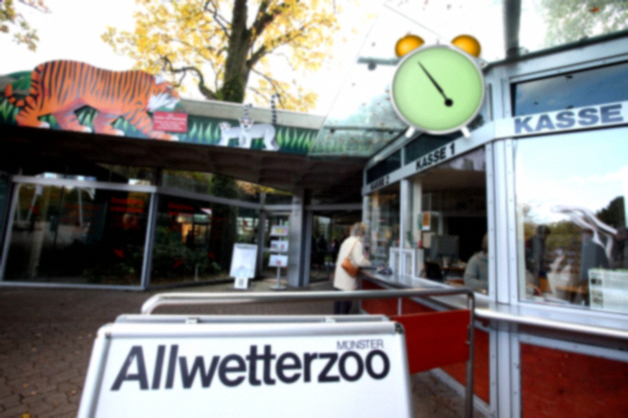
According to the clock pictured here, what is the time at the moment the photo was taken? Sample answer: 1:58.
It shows 4:54
